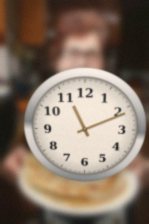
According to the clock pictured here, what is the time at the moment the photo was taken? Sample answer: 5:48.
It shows 11:11
